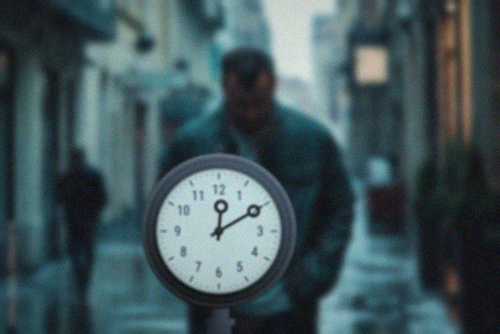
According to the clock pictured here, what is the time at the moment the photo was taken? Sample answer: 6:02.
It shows 12:10
